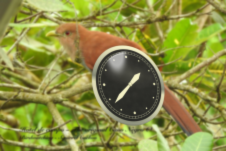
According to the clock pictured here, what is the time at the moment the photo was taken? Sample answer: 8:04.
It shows 1:38
